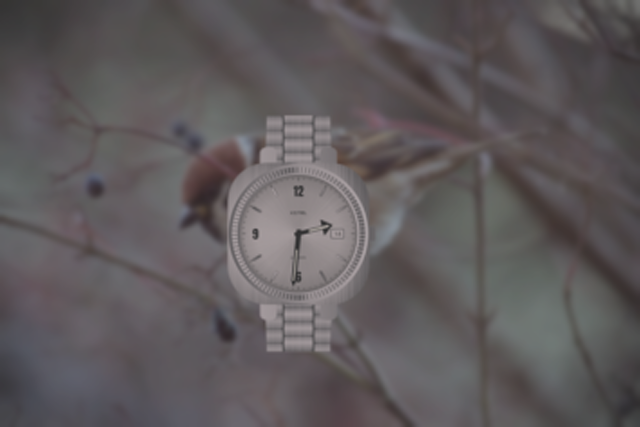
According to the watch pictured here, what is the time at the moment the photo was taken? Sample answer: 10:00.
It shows 2:31
